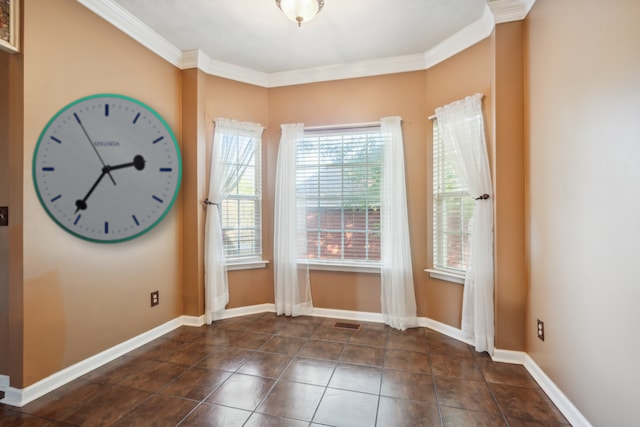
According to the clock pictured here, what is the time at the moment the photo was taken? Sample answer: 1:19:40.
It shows 2:35:55
